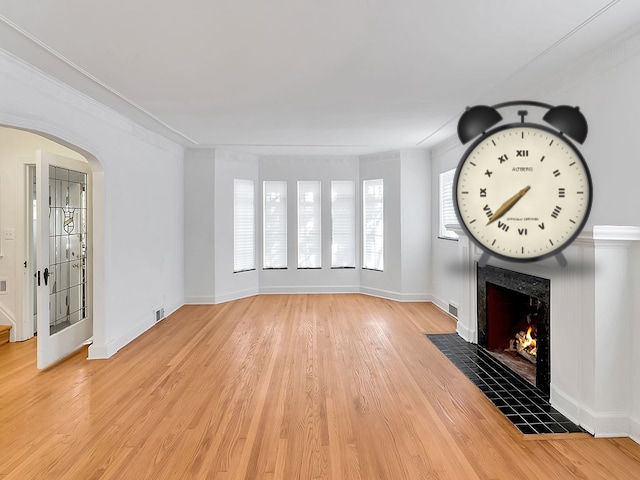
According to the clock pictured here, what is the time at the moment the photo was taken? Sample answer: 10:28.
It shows 7:38
